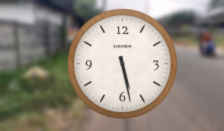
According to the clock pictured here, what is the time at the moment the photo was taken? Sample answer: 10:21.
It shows 5:28
